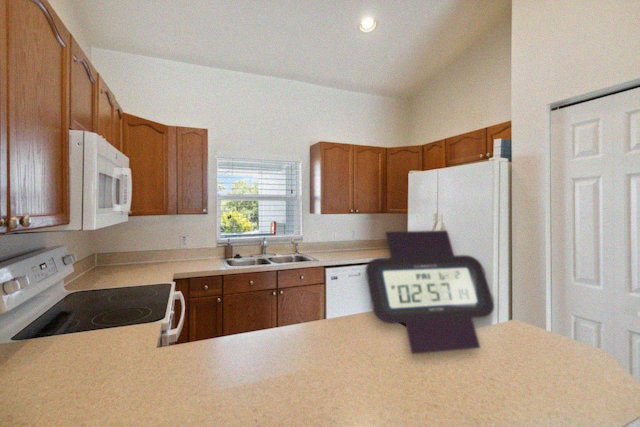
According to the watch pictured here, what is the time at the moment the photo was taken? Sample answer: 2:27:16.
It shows 2:57:14
